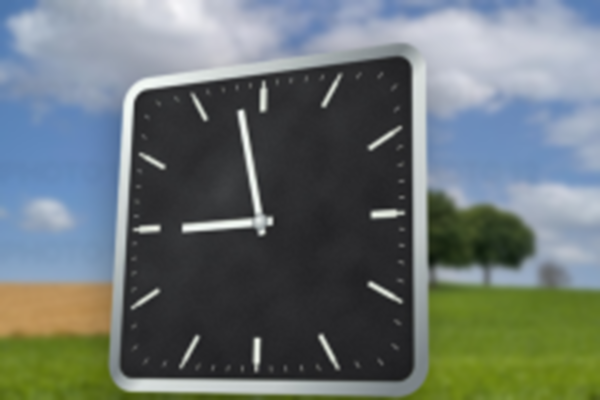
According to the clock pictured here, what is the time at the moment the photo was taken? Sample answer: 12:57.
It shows 8:58
